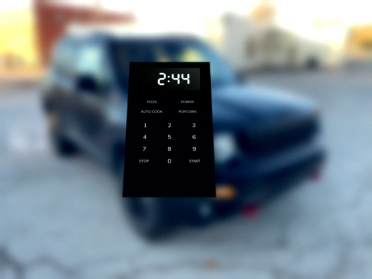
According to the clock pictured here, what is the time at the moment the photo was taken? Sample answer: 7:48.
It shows 2:44
